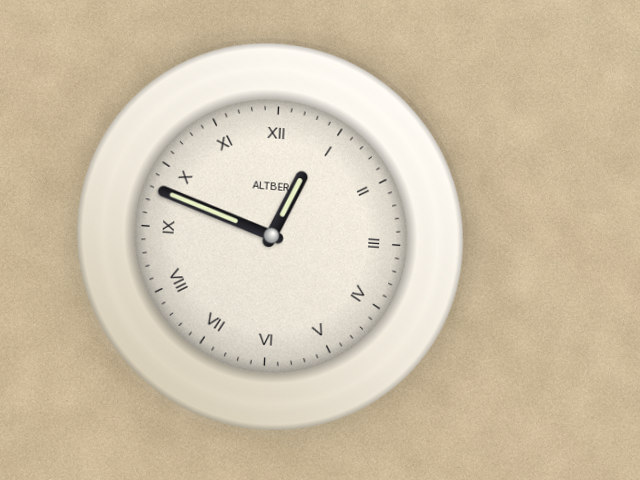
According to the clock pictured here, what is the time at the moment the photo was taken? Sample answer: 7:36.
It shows 12:48
